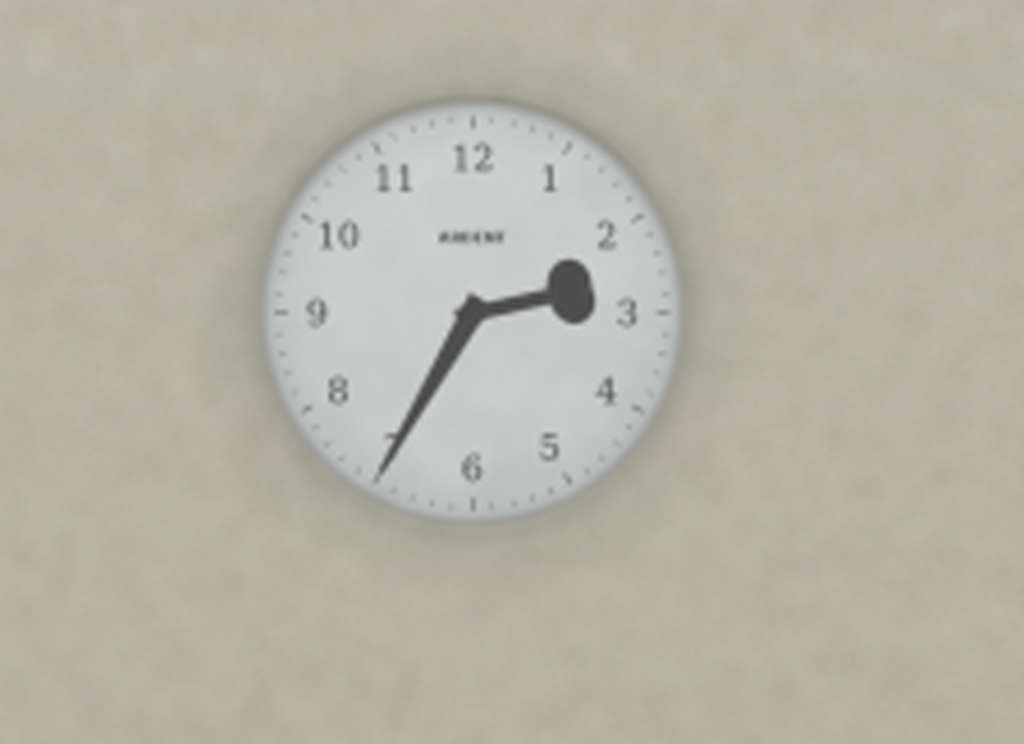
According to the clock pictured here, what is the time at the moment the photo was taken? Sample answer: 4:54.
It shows 2:35
